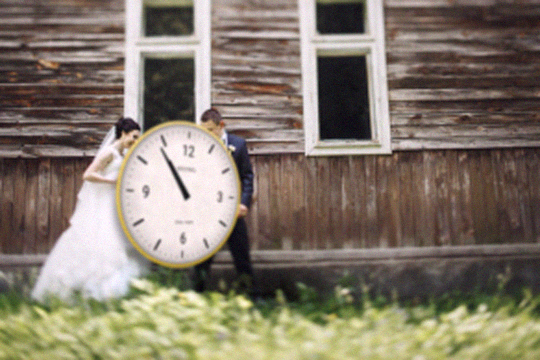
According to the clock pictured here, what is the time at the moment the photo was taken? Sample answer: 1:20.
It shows 10:54
